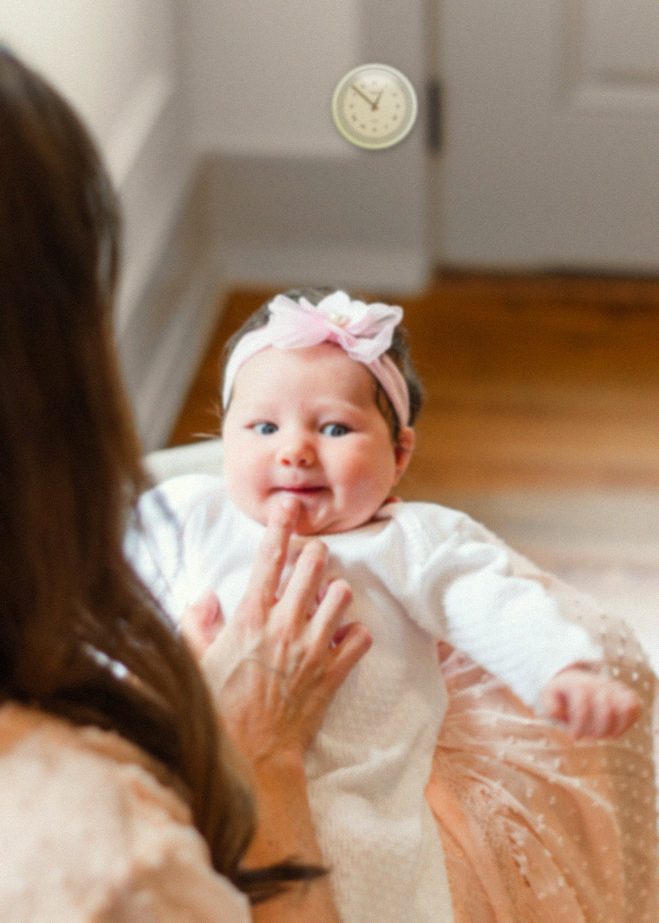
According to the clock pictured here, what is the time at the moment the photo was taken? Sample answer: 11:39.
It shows 12:52
